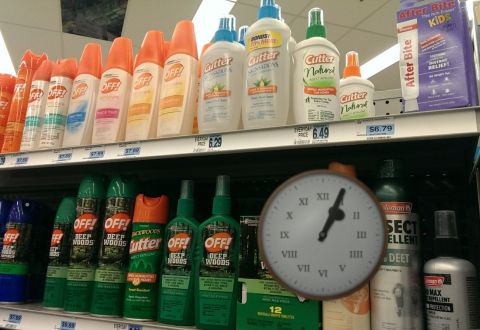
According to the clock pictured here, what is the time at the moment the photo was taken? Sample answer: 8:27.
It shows 1:04
